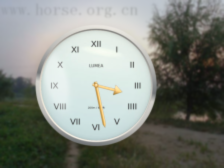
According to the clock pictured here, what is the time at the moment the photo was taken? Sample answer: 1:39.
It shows 3:28
